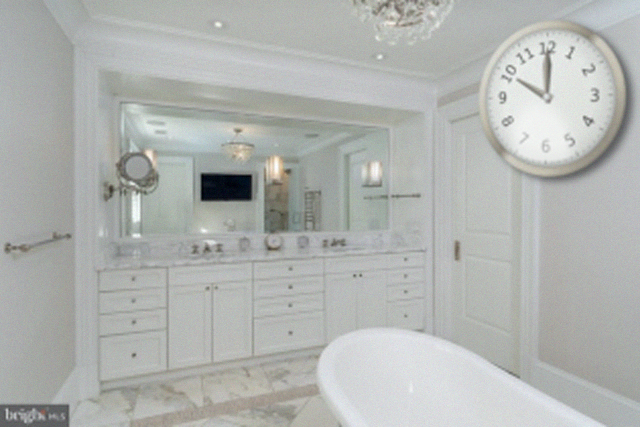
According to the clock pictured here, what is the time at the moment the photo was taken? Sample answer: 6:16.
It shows 10:00
